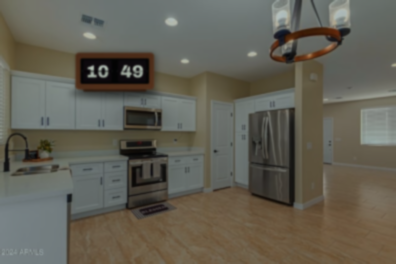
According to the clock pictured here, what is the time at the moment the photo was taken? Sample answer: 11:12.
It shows 10:49
